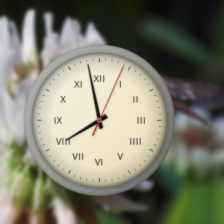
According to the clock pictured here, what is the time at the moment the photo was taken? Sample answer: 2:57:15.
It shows 7:58:04
